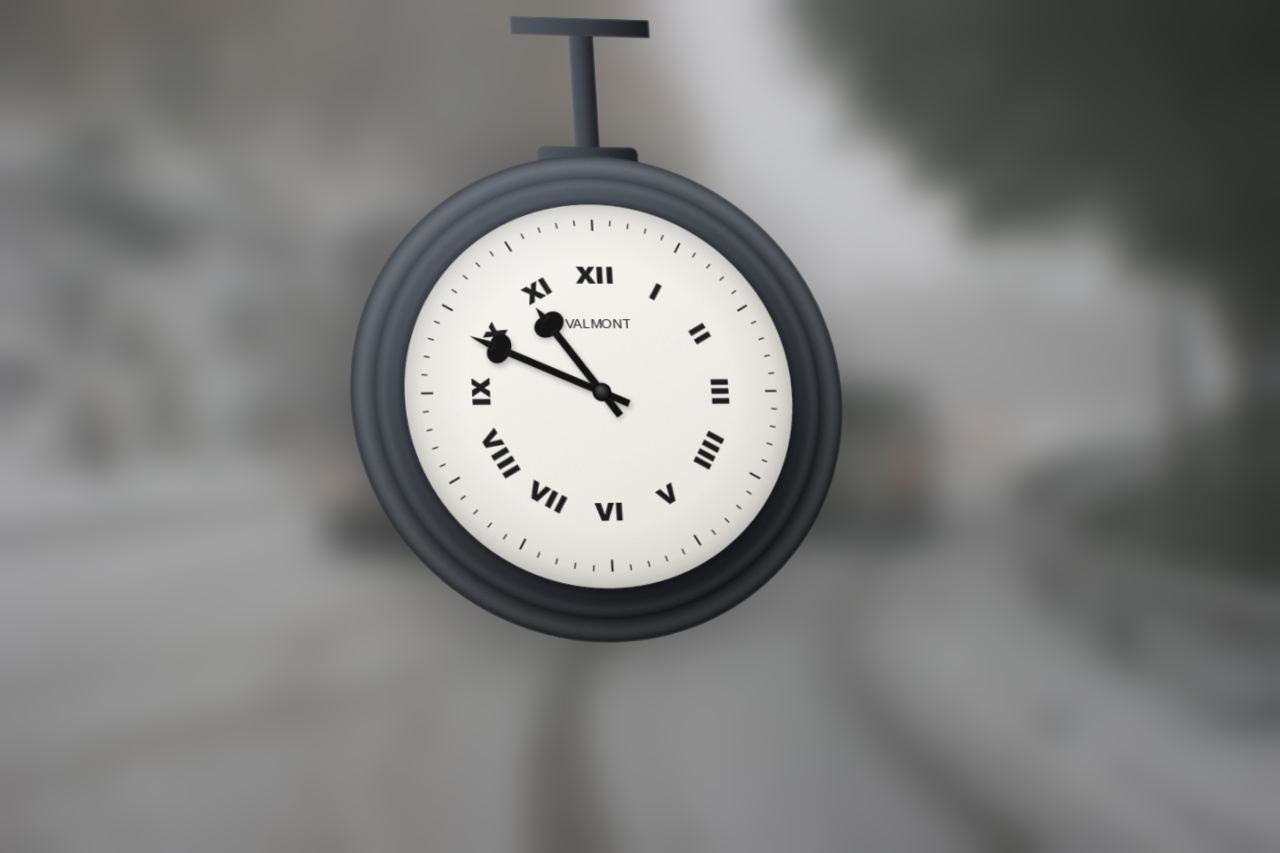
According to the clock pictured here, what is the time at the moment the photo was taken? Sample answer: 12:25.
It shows 10:49
